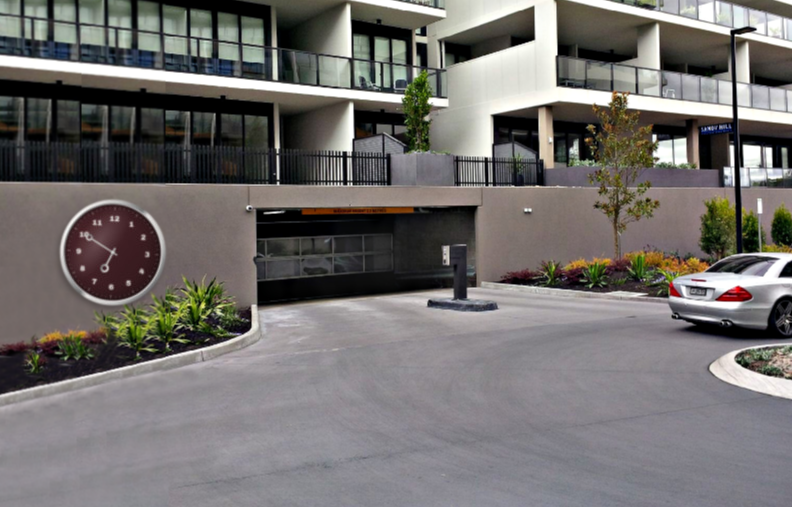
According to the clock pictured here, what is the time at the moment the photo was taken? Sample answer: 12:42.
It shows 6:50
